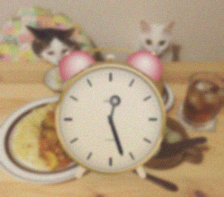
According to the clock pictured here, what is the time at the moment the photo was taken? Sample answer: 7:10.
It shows 12:27
